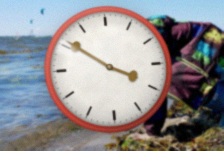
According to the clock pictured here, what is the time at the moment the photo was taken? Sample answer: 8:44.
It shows 3:51
